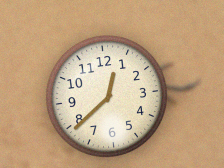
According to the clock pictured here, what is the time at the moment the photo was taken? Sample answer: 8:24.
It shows 12:39
